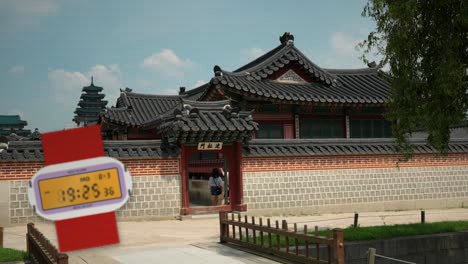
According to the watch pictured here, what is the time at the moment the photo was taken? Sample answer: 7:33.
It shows 19:25
